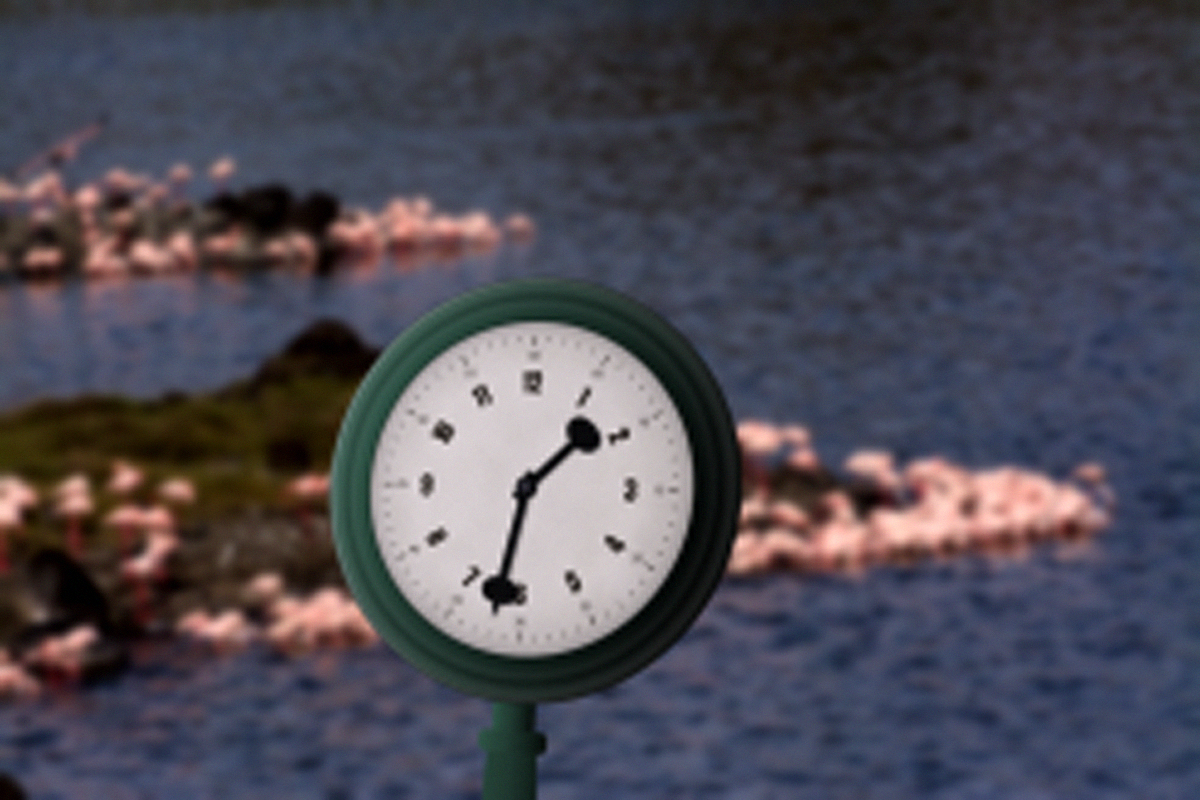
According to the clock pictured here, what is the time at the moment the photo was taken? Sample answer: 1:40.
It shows 1:32
